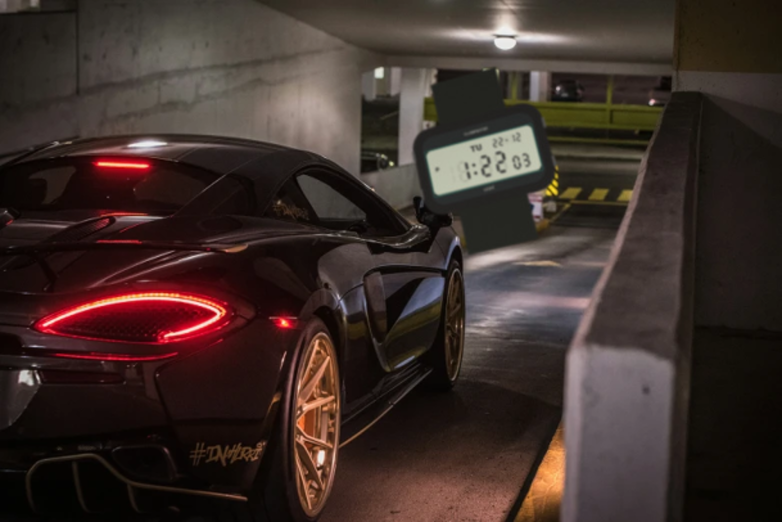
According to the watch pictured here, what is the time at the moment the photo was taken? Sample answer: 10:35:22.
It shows 1:22:03
